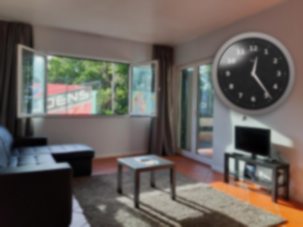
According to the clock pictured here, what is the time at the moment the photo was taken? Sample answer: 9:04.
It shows 12:24
